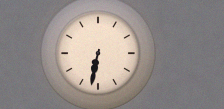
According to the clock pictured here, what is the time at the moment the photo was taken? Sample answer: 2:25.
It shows 6:32
